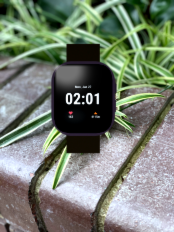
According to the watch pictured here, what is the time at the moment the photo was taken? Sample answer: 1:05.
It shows 2:01
